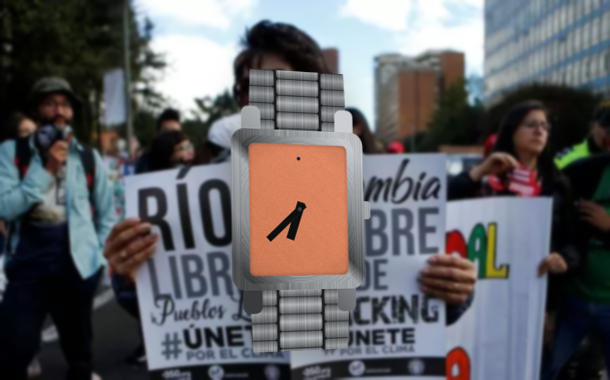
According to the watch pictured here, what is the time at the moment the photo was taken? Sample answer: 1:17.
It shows 6:38
